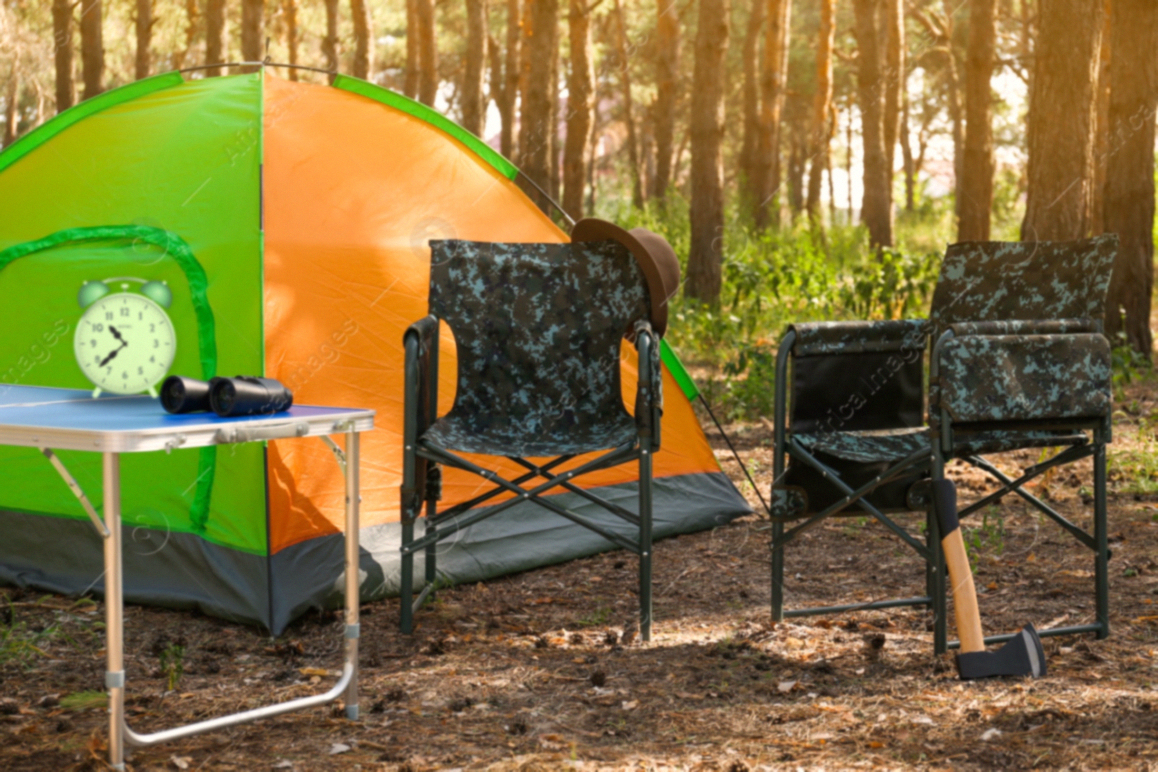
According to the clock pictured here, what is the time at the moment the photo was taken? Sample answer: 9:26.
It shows 10:38
